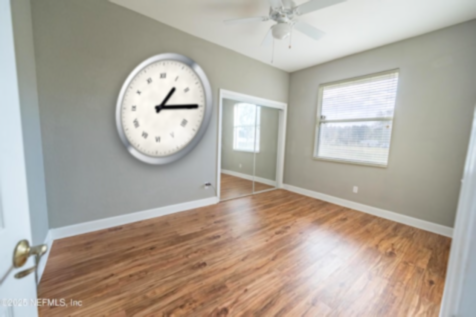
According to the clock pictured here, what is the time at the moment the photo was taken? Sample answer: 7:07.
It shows 1:15
